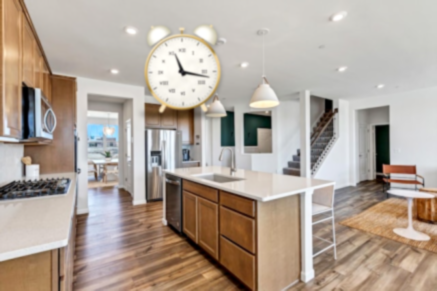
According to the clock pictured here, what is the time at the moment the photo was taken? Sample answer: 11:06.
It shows 11:17
